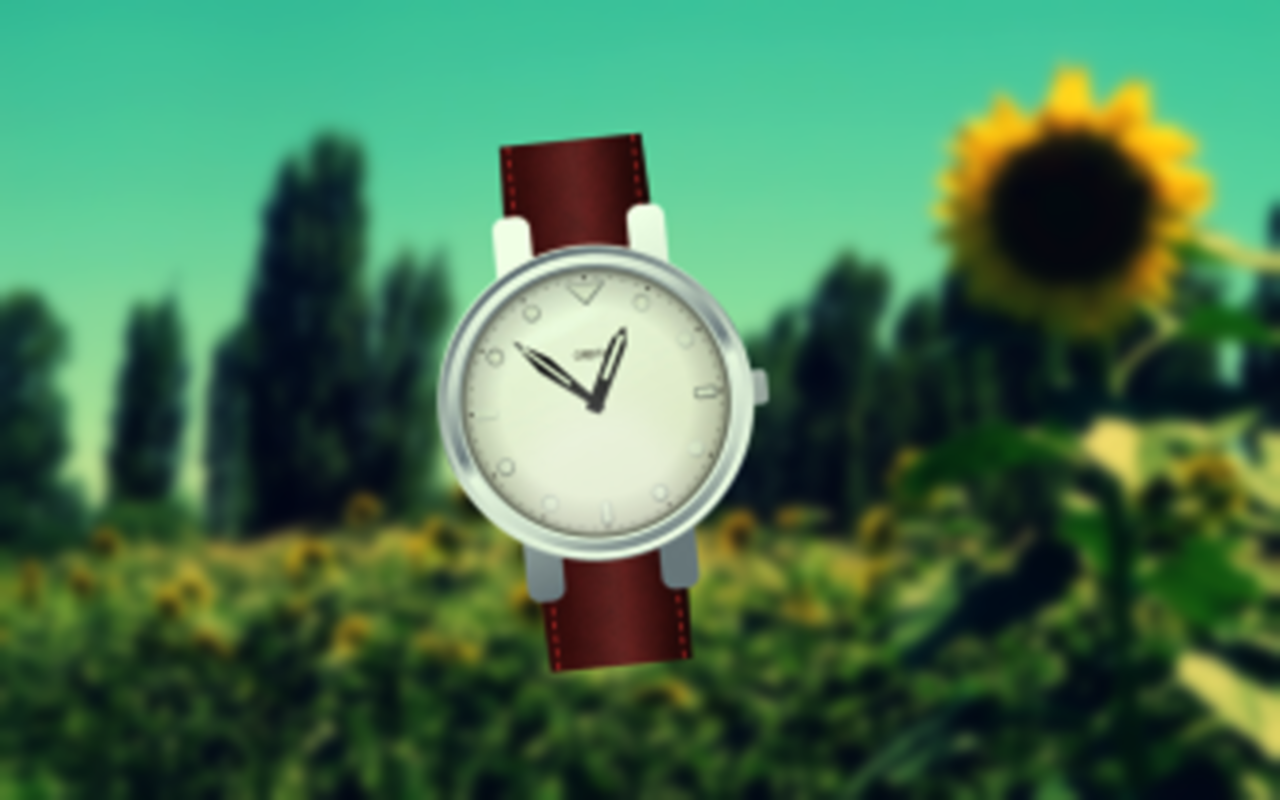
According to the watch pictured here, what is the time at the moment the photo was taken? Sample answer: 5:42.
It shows 12:52
